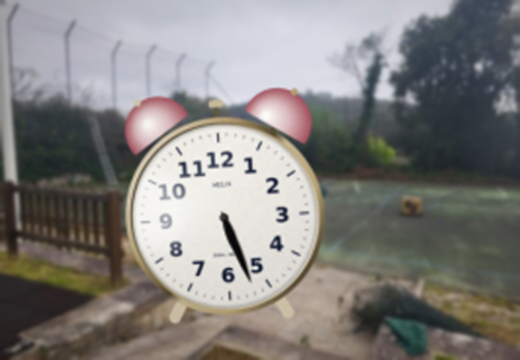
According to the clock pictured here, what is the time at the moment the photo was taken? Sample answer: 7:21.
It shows 5:27
